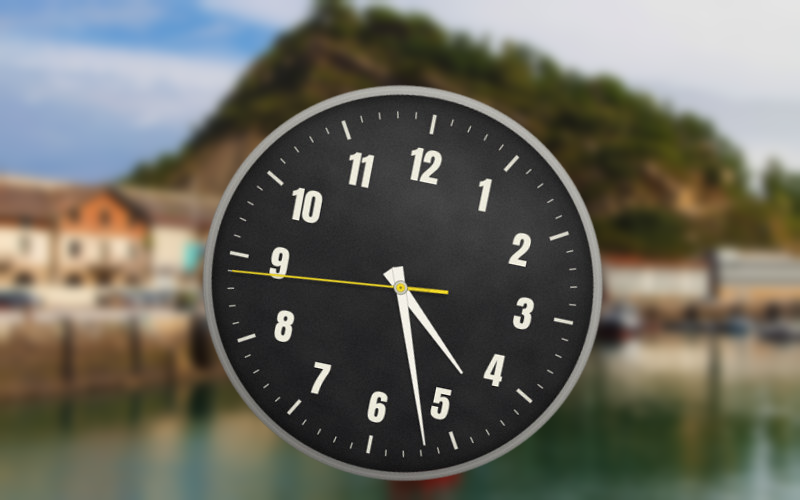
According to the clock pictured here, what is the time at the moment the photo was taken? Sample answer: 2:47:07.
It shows 4:26:44
